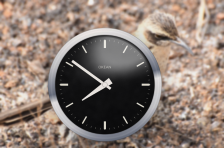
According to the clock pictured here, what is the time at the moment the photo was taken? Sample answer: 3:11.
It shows 7:51
